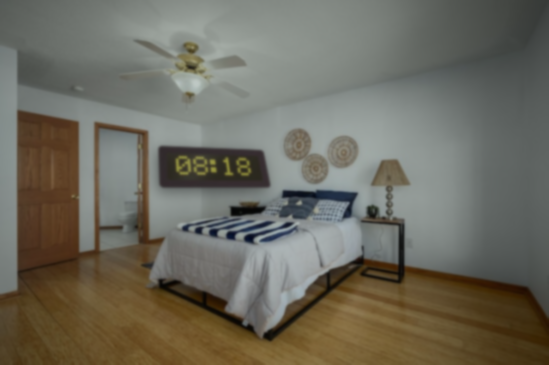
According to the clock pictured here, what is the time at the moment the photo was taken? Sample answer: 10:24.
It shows 8:18
